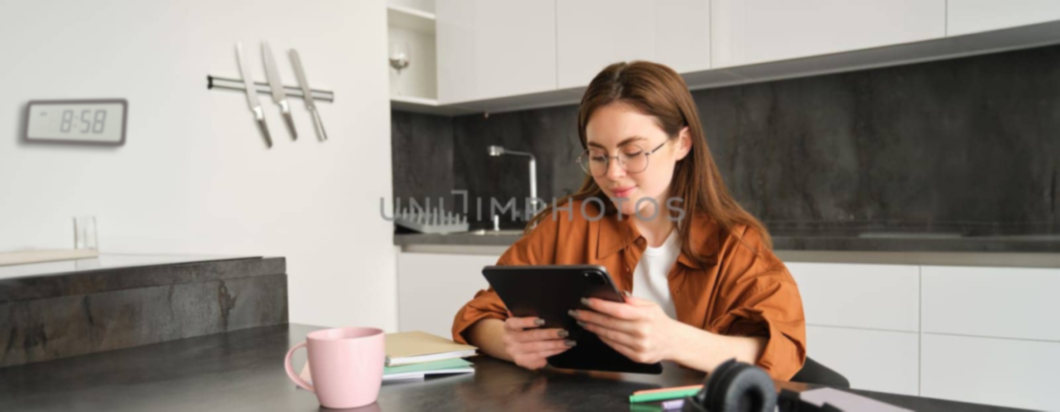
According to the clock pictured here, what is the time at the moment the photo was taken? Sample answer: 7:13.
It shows 8:58
